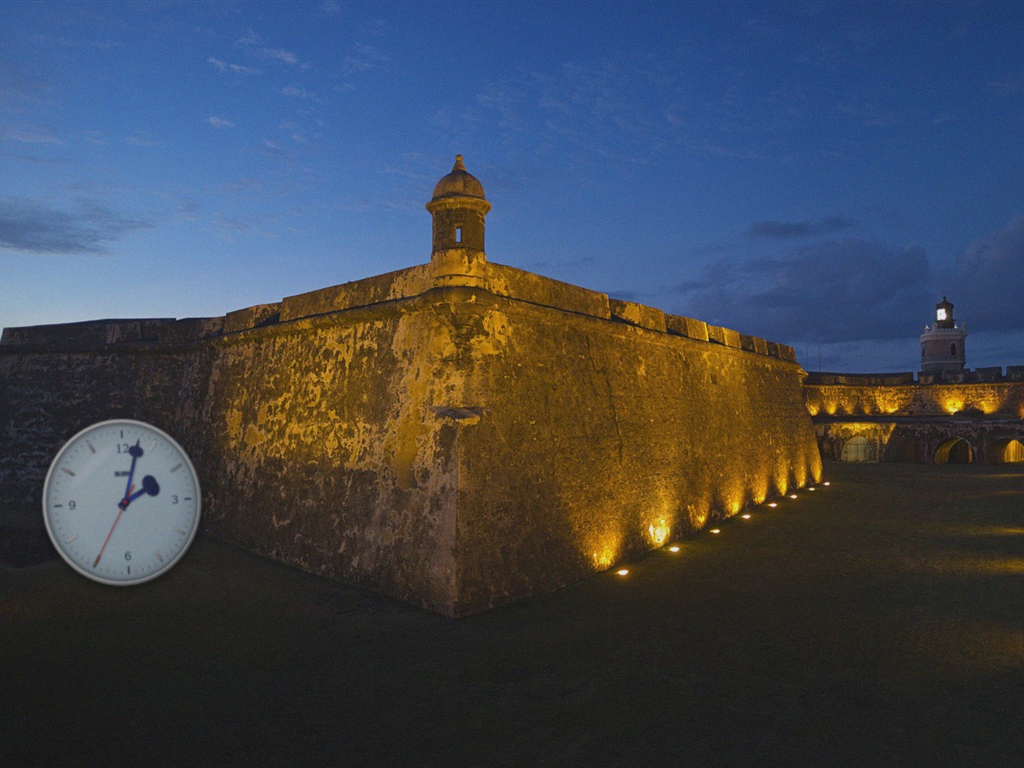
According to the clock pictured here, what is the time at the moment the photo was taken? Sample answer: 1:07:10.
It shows 2:02:35
